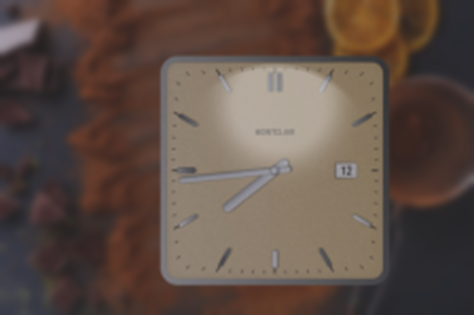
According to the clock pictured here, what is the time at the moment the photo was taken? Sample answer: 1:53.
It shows 7:44
